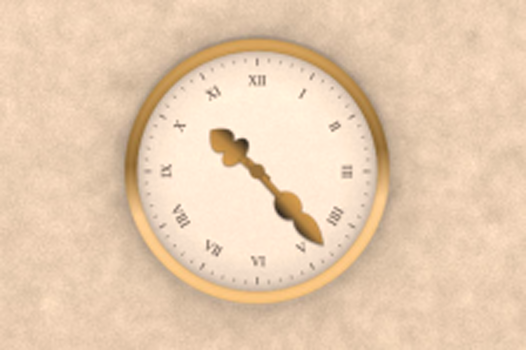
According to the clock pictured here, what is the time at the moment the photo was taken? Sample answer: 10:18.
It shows 10:23
